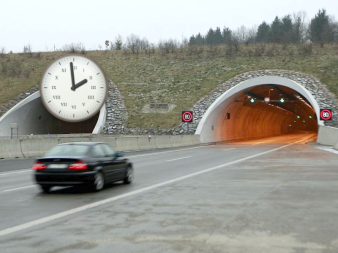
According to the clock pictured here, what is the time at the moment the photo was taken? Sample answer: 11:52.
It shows 1:59
